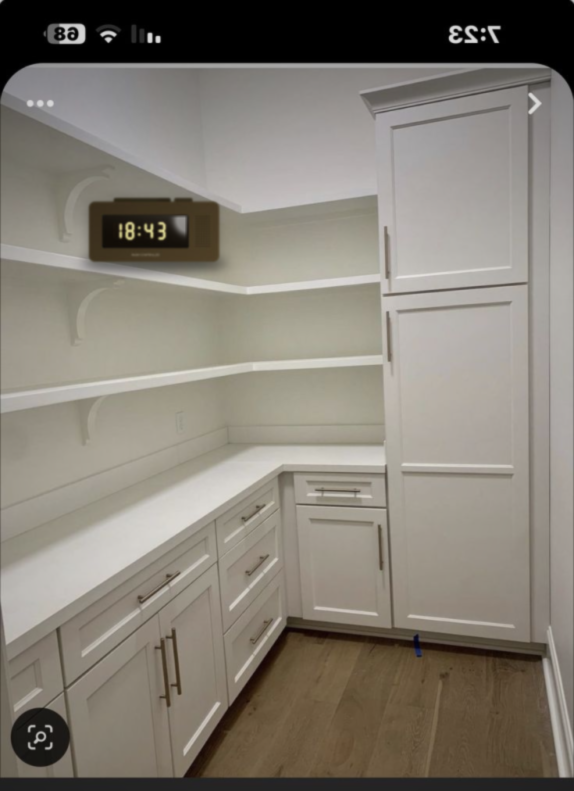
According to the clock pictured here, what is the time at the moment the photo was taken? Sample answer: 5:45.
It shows 18:43
